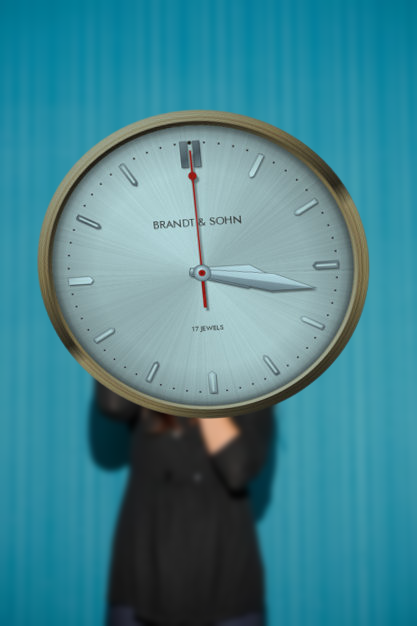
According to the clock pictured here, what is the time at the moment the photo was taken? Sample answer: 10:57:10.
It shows 3:17:00
